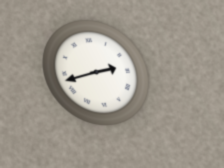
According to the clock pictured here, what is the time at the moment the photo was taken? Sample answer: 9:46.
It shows 2:43
